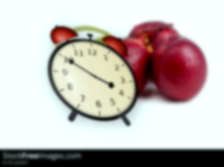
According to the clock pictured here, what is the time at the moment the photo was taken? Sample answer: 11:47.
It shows 3:50
